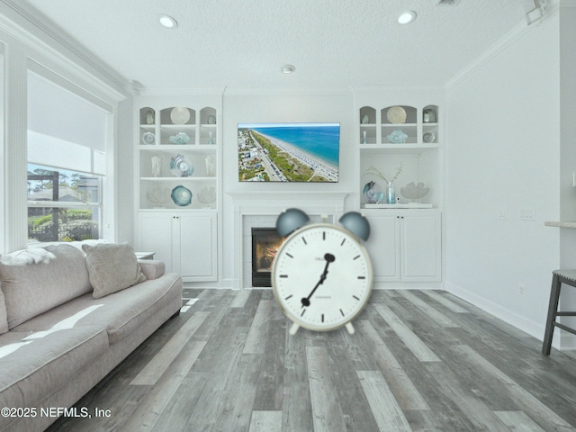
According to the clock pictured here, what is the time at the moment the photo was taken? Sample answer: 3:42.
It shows 12:36
